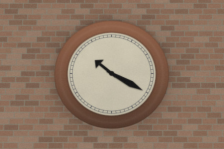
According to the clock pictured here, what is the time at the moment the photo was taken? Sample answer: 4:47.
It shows 10:20
